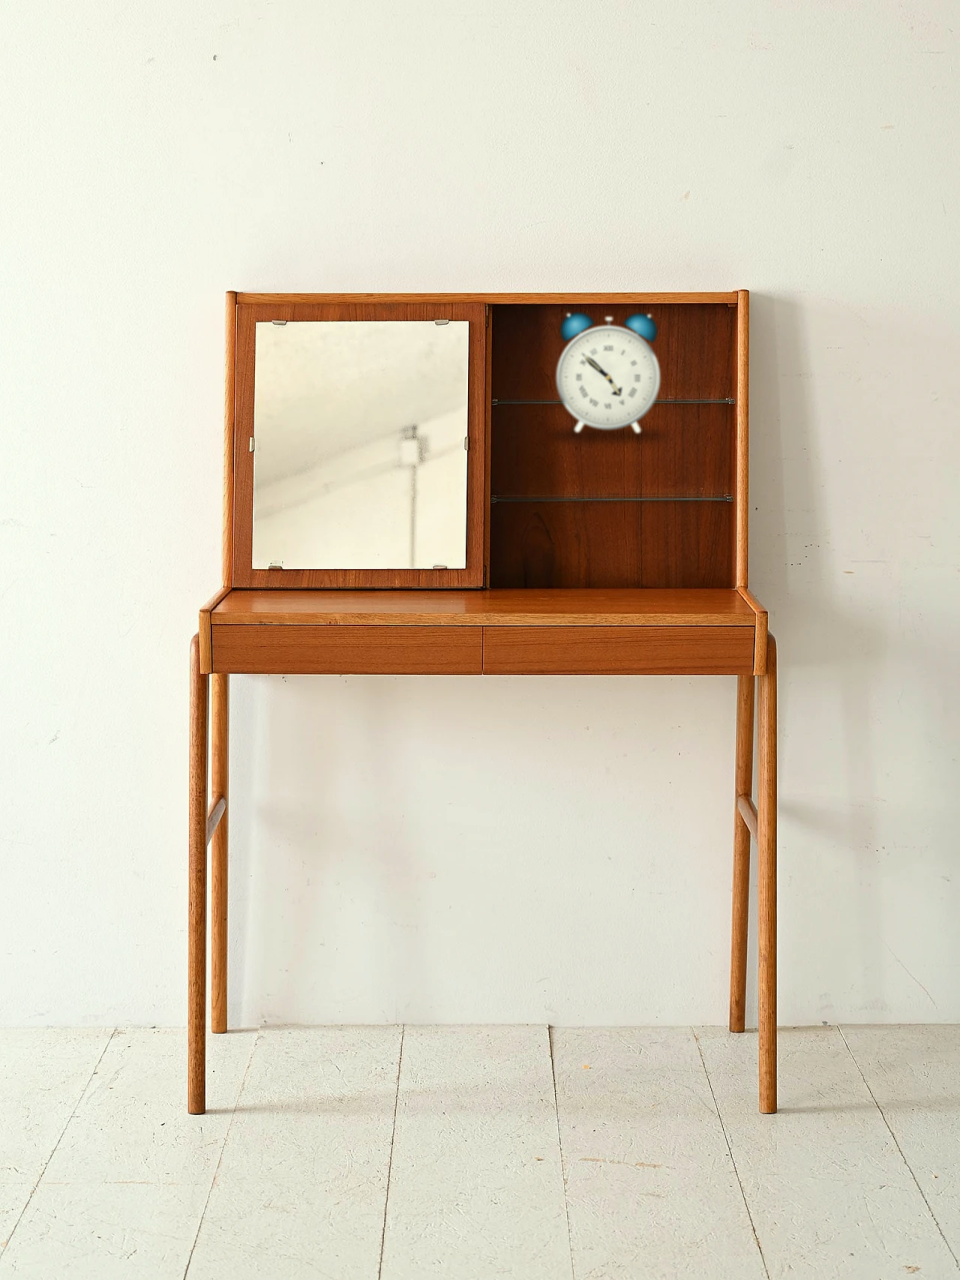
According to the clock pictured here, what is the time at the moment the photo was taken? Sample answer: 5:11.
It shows 4:52
